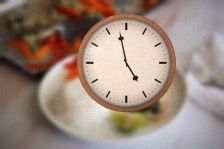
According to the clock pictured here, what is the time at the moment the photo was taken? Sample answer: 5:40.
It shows 4:58
